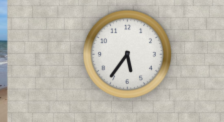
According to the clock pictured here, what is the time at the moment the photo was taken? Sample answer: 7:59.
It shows 5:36
